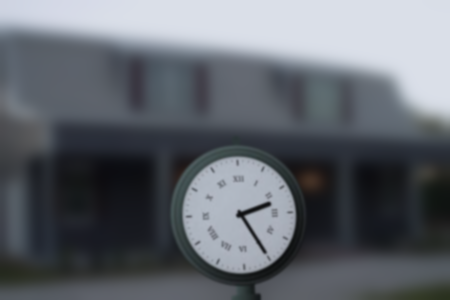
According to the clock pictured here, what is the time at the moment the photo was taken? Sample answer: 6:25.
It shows 2:25
